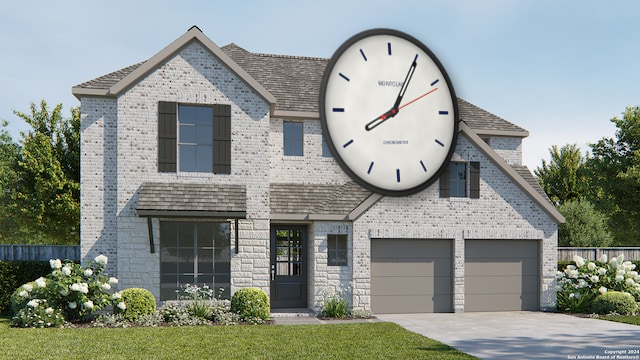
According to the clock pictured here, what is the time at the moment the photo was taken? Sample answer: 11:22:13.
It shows 8:05:11
